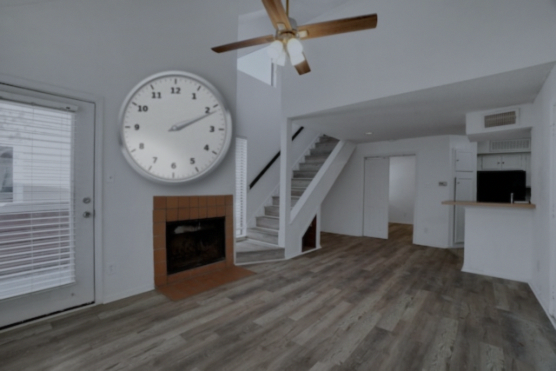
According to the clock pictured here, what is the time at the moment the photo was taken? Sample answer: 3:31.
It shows 2:11
